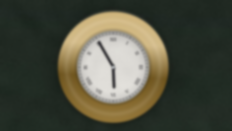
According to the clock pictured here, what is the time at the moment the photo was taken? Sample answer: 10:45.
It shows 5:55
